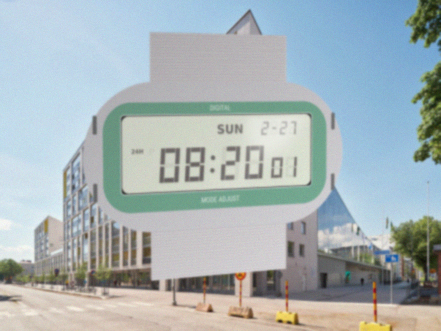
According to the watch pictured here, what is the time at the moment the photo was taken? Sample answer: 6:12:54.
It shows 8:20:01
